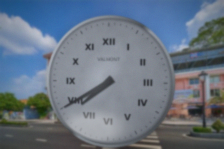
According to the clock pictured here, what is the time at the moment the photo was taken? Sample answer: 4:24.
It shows 7:40
